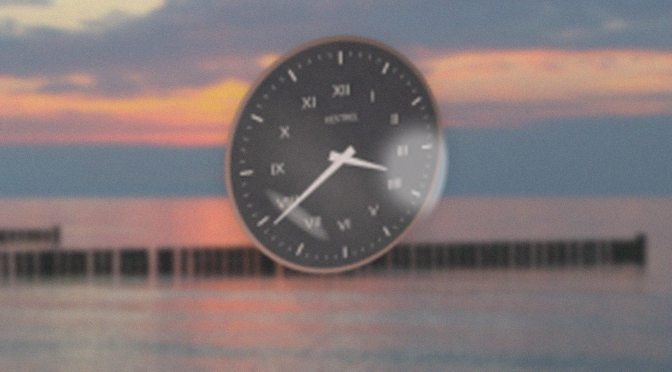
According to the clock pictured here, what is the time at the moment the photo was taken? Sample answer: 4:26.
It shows 3:39
